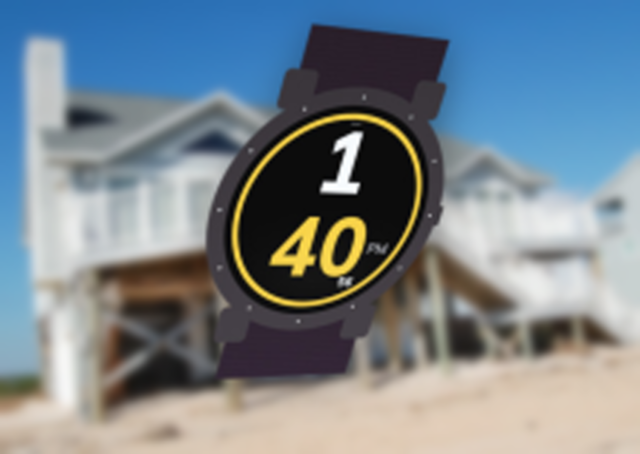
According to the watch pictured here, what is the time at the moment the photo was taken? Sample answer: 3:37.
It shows 1:40
